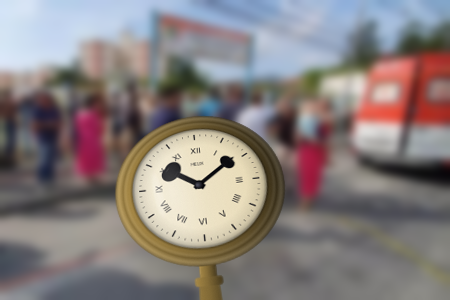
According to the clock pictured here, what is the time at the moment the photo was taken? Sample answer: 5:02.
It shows 10:09
